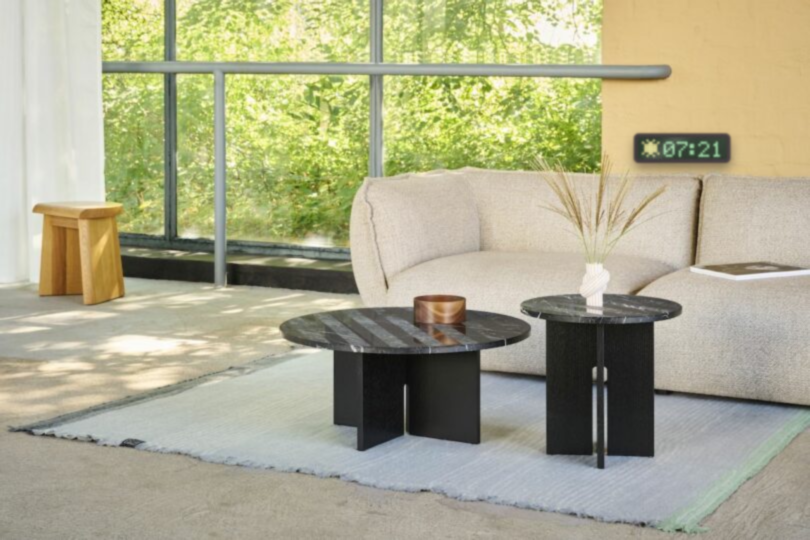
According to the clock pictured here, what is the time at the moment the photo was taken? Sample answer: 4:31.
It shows 7:21
